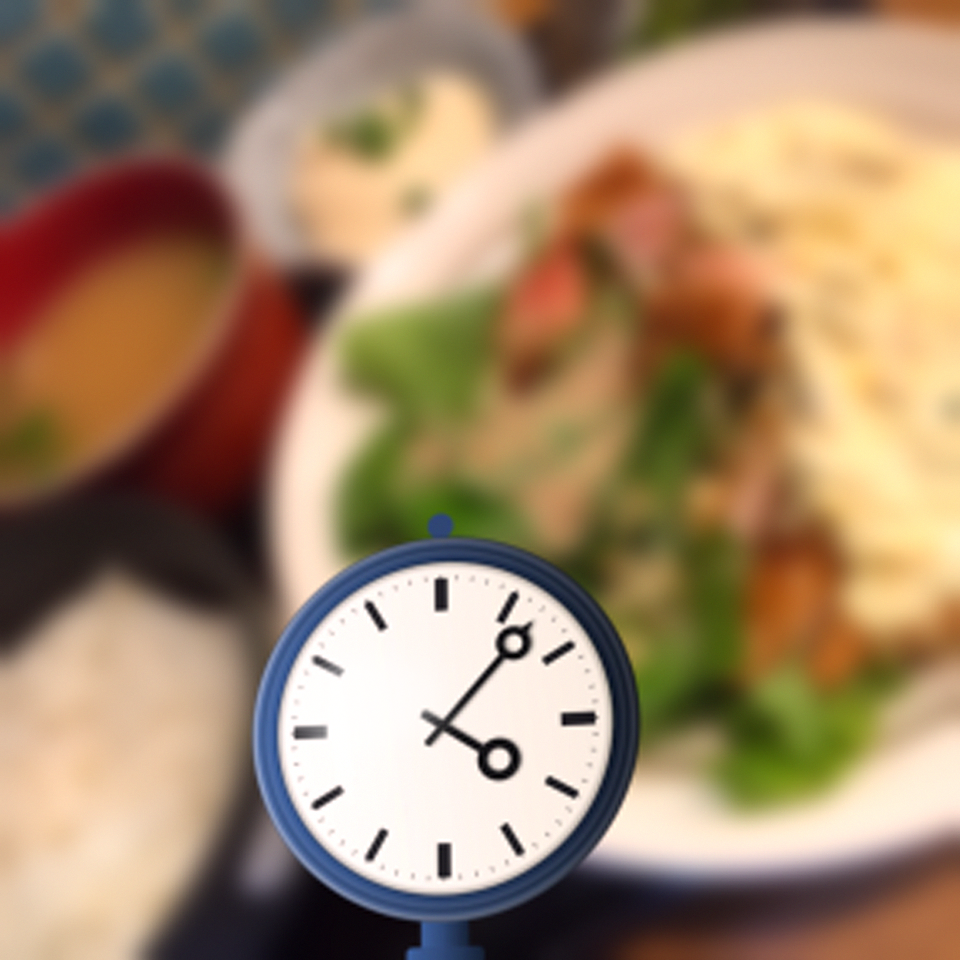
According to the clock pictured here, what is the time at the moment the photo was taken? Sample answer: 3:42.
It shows 4:07
